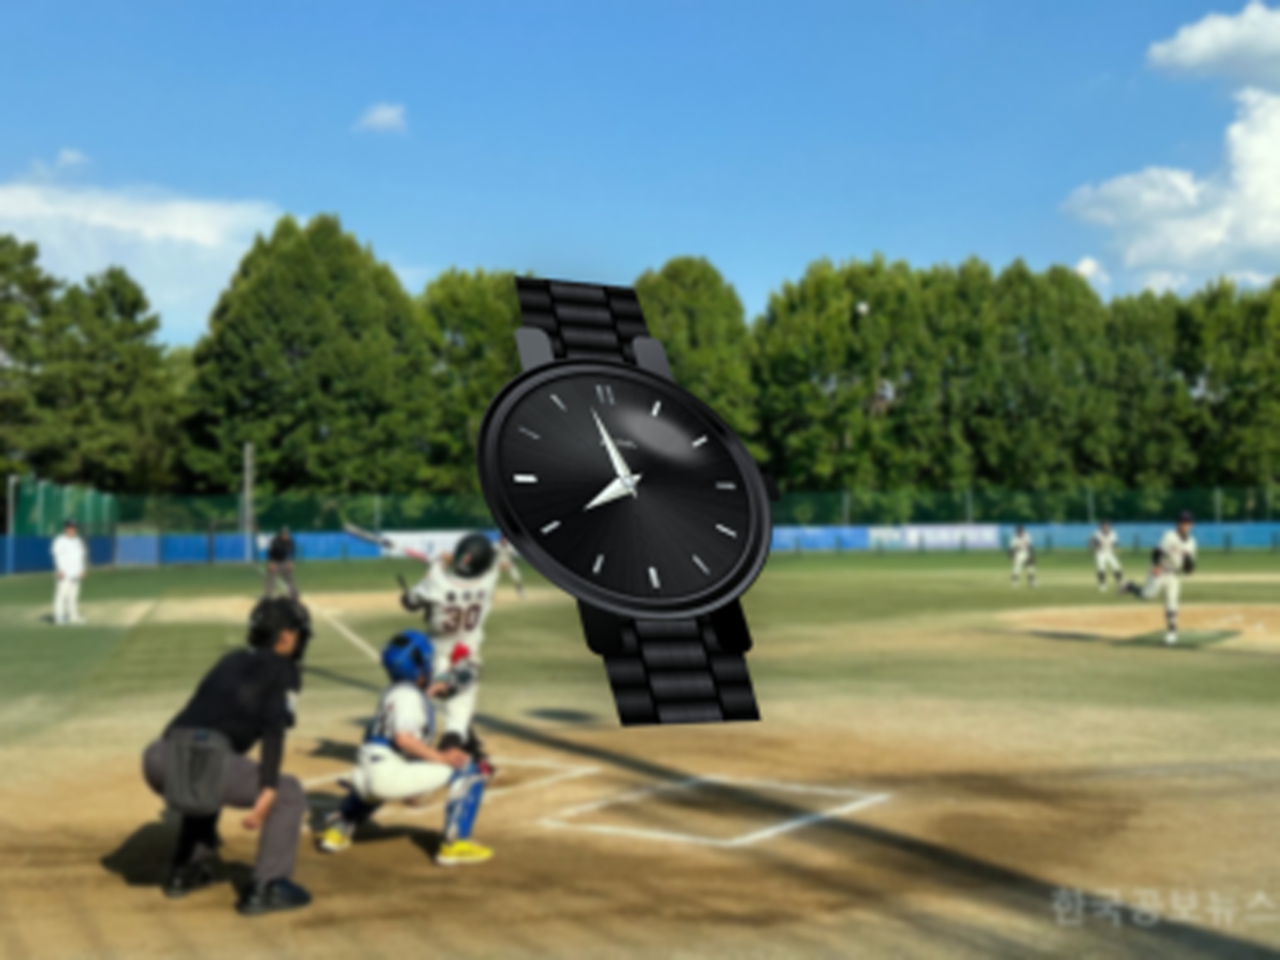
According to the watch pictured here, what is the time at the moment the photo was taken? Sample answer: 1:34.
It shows 7:58
